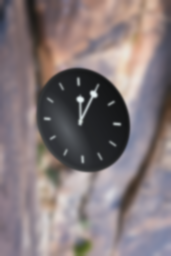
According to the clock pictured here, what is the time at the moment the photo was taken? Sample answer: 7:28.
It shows 12:05
